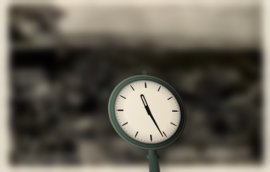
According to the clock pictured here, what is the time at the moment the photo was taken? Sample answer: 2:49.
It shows 11:26
